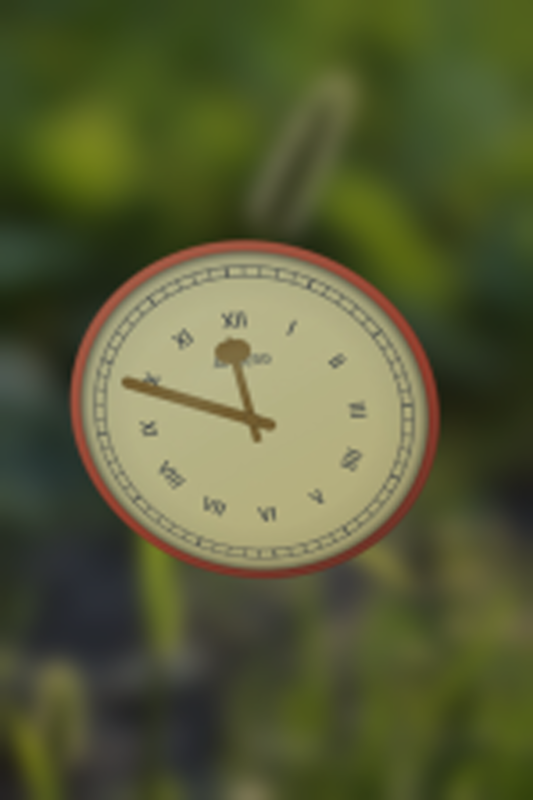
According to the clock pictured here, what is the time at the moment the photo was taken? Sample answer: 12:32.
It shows 11:49
